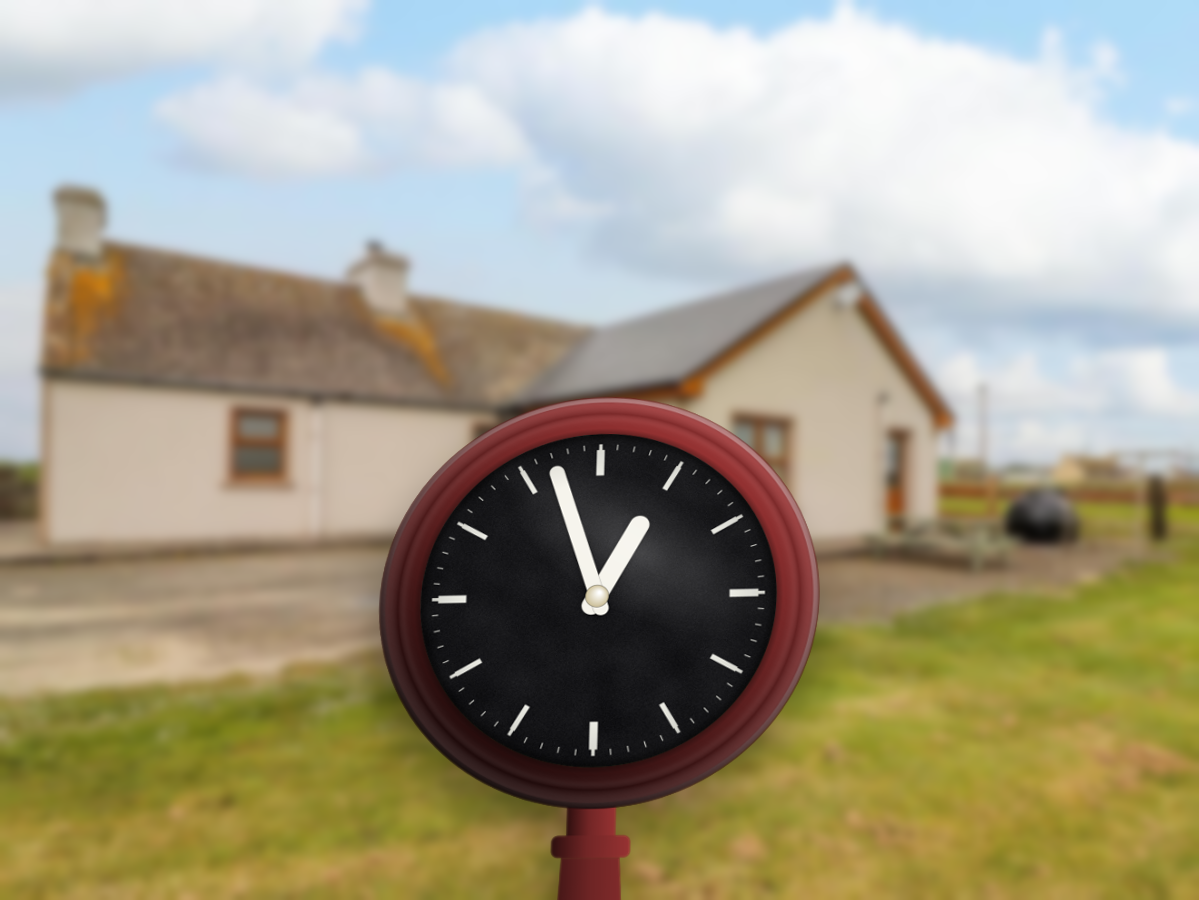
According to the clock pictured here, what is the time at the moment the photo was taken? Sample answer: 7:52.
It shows 12:57
